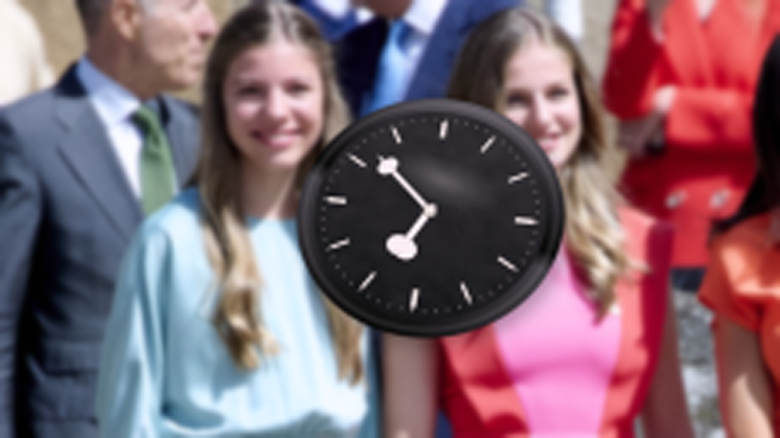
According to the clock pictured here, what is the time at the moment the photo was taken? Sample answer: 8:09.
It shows 6:52
